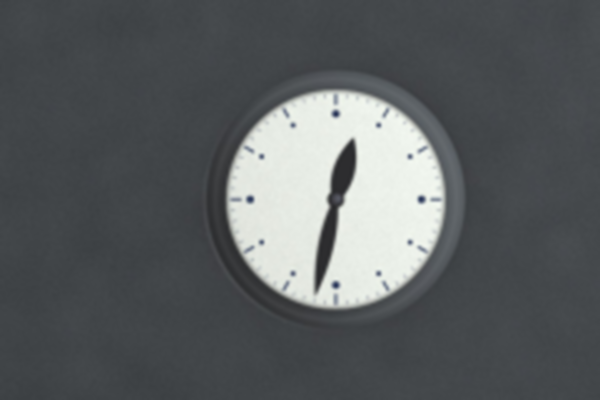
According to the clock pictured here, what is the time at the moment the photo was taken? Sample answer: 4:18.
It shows 12:32
